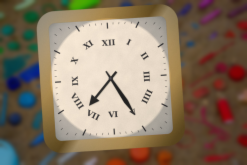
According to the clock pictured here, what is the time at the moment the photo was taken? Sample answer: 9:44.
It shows 7:25
